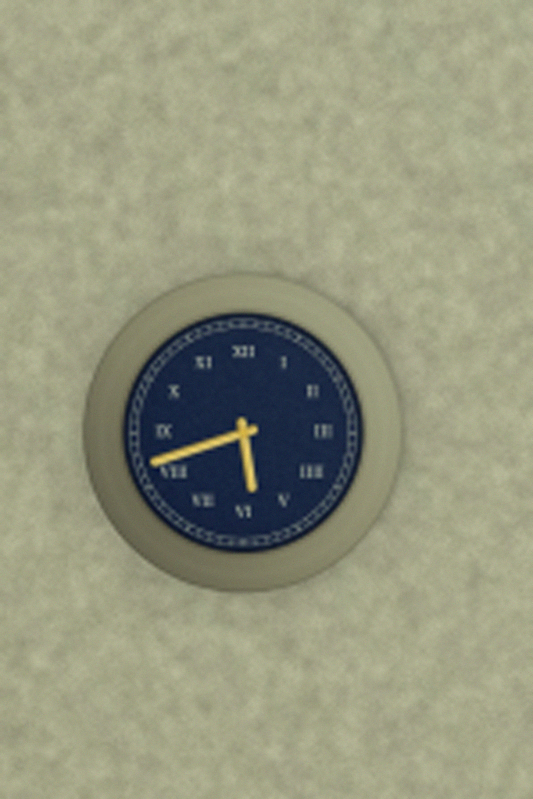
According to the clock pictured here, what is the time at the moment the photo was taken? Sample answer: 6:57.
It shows 5:42
